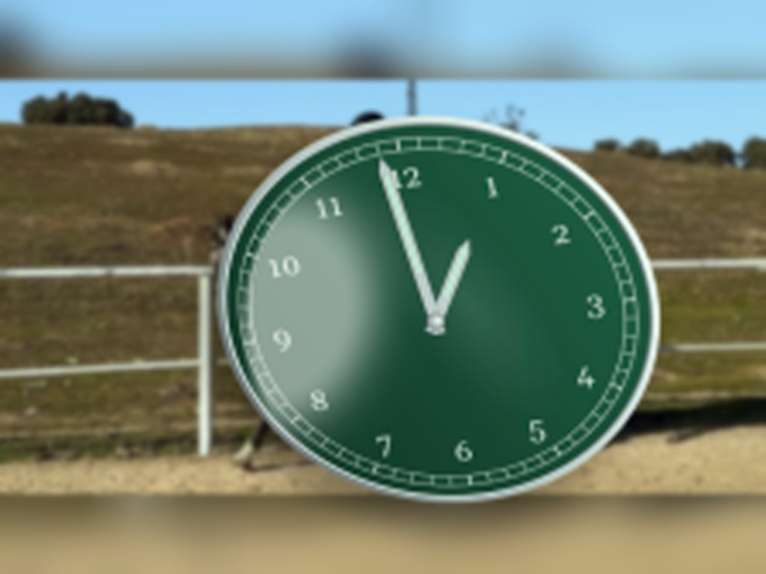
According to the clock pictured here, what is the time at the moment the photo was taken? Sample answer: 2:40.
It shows 12:59
